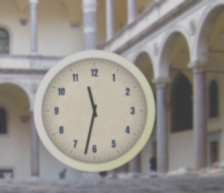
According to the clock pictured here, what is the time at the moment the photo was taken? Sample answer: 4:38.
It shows 11:32
